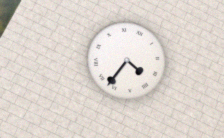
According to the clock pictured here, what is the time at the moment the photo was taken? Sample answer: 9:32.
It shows 3:32
